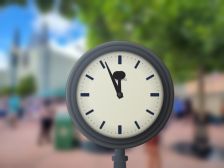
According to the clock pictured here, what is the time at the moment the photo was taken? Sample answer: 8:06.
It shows 11:56
